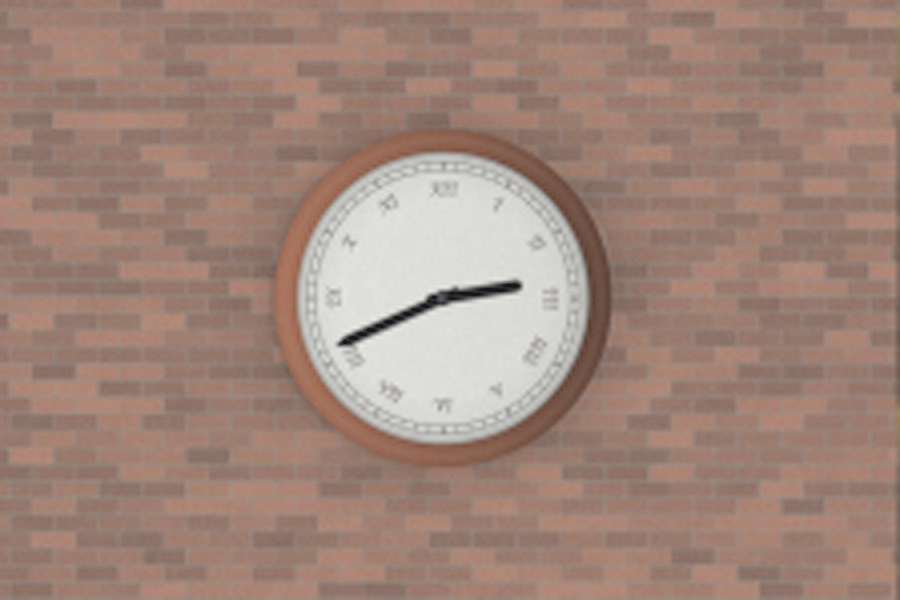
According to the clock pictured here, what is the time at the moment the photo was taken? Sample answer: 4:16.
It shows 2:41
